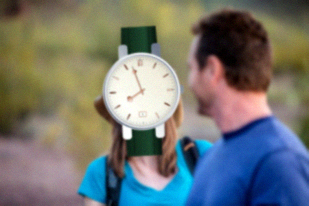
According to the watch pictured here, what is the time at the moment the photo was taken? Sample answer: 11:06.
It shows 7:57
